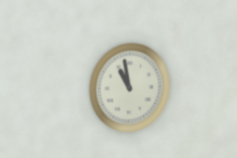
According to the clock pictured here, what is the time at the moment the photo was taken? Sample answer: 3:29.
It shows 10:58
